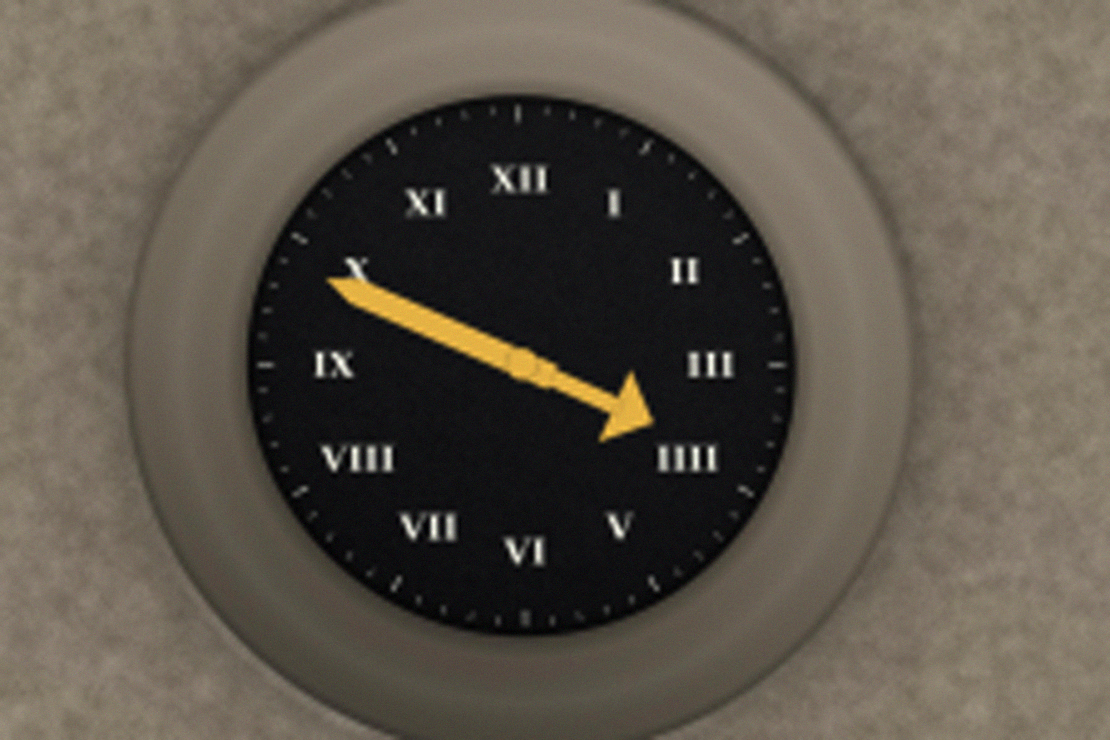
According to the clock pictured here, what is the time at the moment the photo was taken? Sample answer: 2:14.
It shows 3:49
